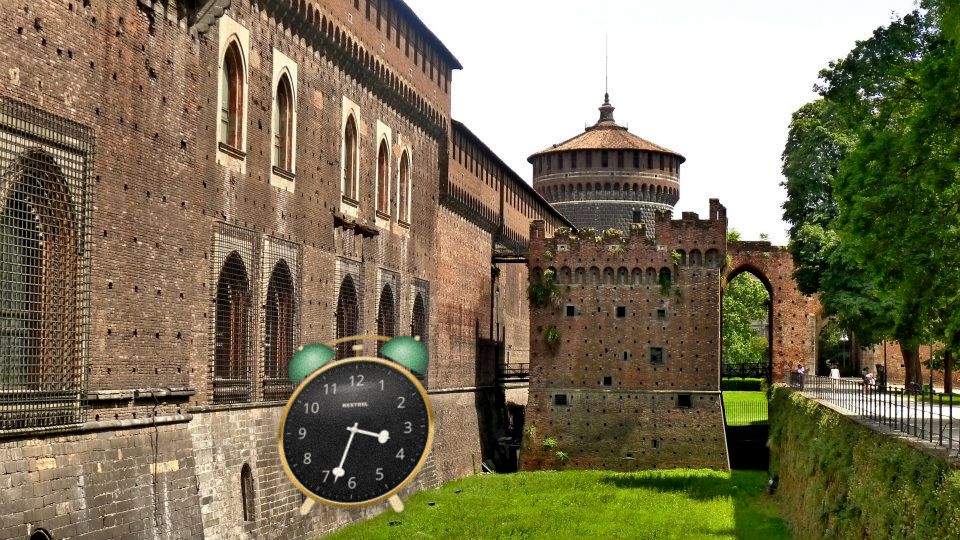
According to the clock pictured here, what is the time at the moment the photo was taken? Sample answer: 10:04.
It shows 3:33
